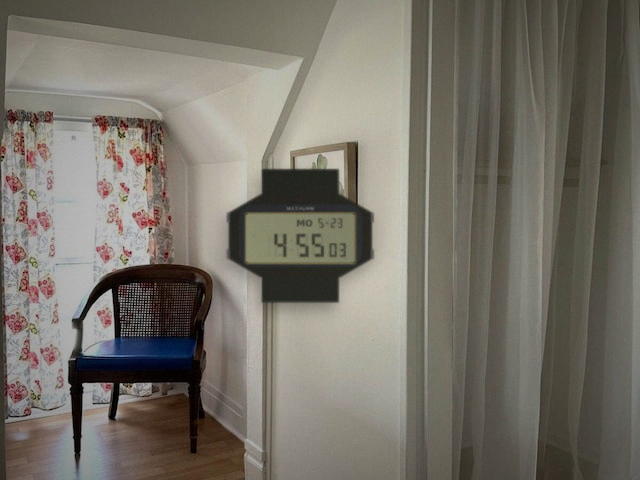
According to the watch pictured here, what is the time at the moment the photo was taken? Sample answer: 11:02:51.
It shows 4:55:03
